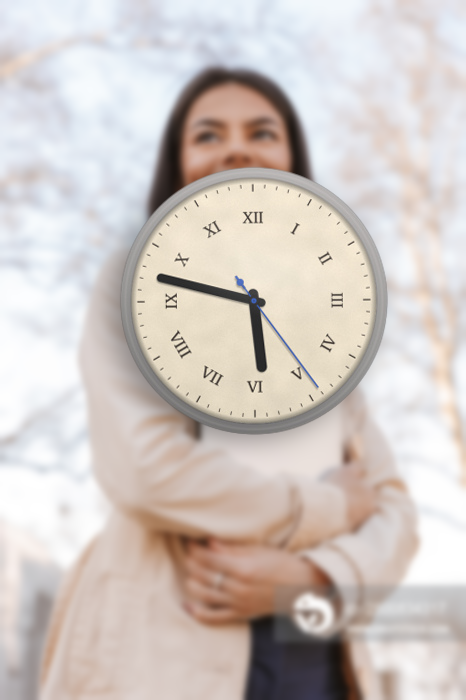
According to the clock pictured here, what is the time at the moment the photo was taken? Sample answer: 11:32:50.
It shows 5:47:24
